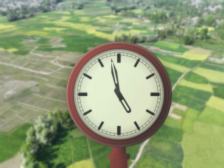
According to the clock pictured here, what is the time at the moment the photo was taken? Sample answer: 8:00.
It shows 4:58
